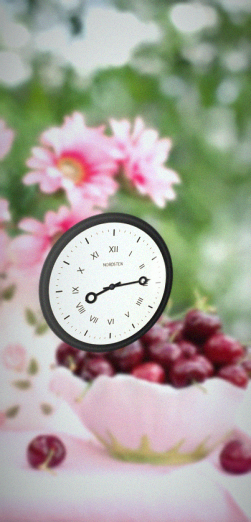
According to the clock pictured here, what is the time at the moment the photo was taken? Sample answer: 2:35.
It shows 8:14
